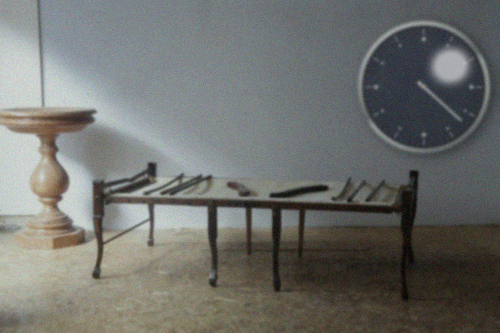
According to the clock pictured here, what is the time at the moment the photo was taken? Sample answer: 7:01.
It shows 4:22
